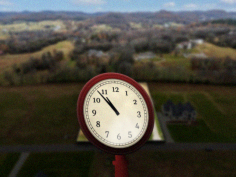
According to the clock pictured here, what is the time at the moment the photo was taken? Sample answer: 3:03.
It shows 10:53
